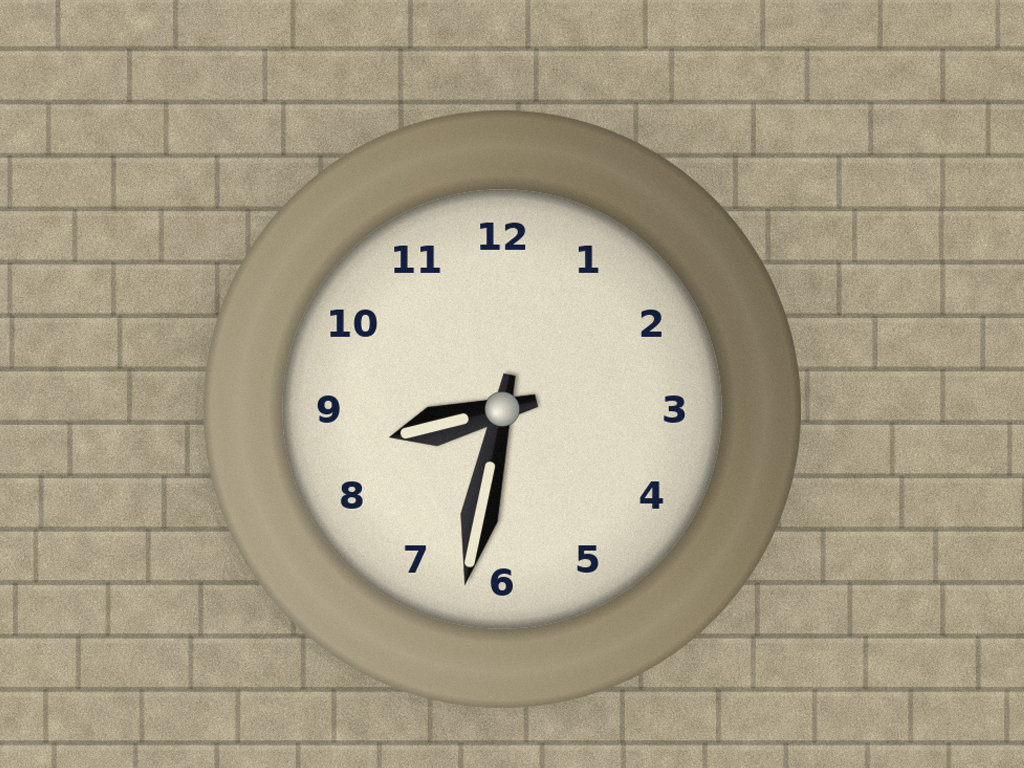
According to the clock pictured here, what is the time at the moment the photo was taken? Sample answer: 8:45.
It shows 8:32
